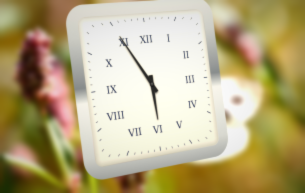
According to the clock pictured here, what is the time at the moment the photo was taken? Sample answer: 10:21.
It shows 5:55
